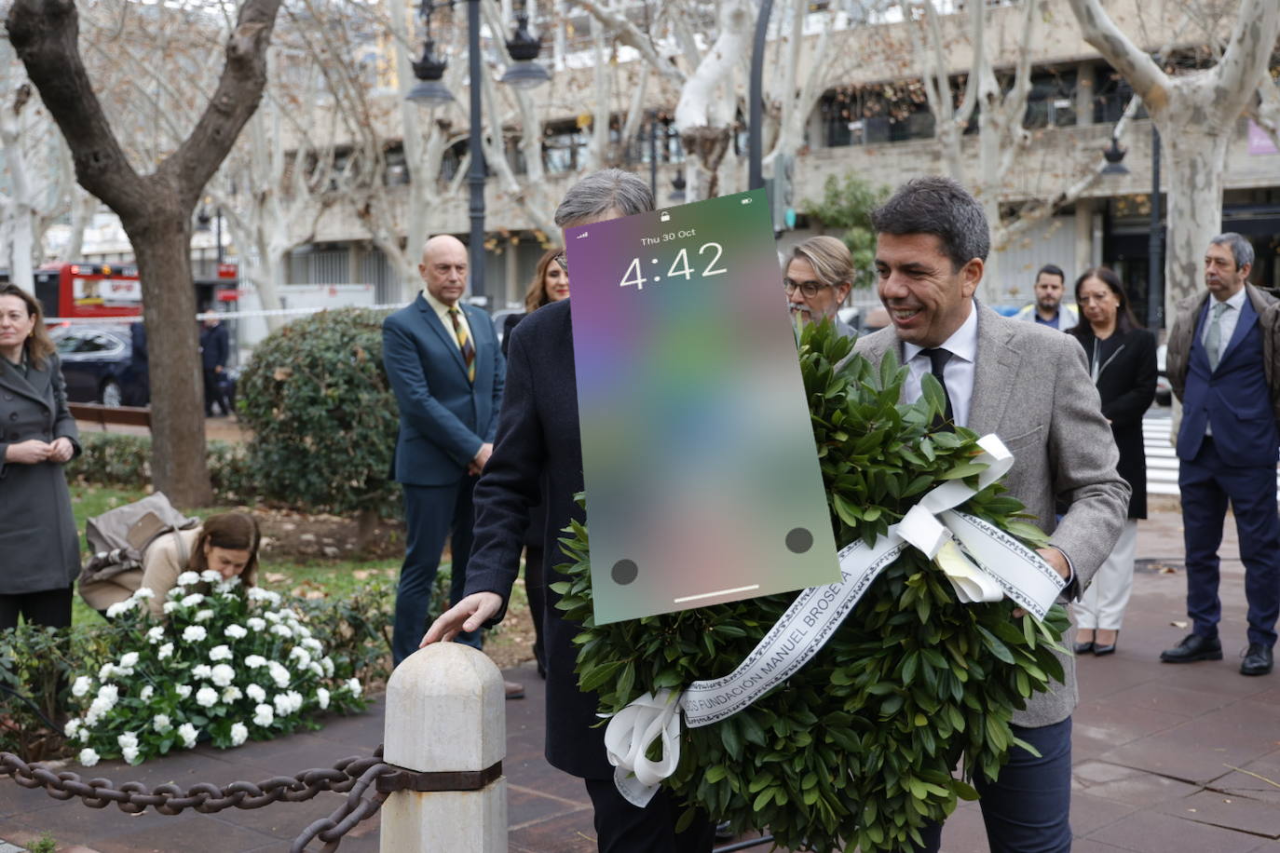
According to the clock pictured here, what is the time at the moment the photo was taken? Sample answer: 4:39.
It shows 4:42
